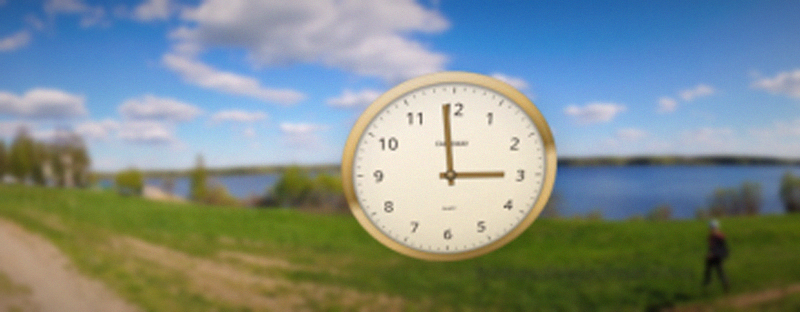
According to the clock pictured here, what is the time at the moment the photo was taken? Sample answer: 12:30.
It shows 2:59
